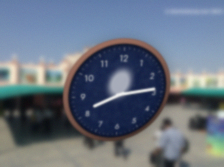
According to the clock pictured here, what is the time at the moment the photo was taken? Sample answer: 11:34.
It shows 8:14
